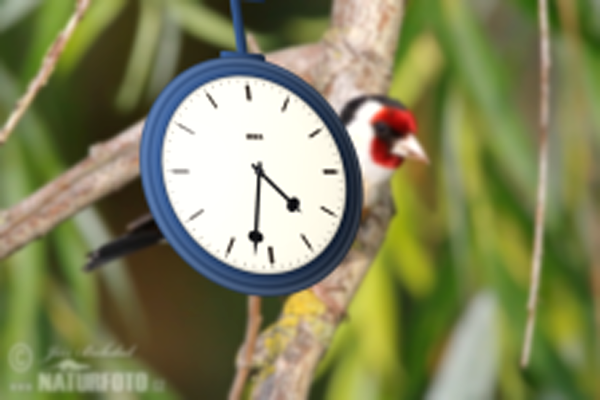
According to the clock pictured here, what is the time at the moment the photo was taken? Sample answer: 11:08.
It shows 4:32
